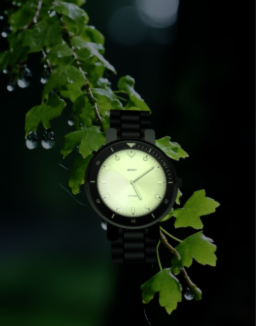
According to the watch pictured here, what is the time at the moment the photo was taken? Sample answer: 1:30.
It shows 5:09
